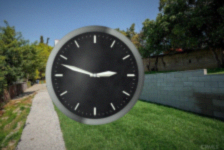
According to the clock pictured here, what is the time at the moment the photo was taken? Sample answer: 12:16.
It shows 2:48
